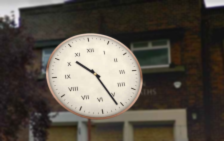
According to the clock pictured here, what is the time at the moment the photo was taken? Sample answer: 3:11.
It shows 10:26
